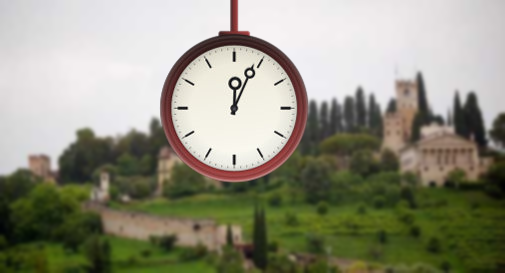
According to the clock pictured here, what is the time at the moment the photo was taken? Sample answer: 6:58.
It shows 12:04
